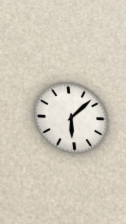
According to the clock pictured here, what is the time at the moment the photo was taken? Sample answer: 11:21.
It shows 6:08
